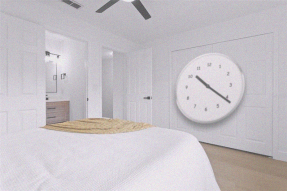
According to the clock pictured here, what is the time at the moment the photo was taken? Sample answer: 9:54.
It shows 10:21
